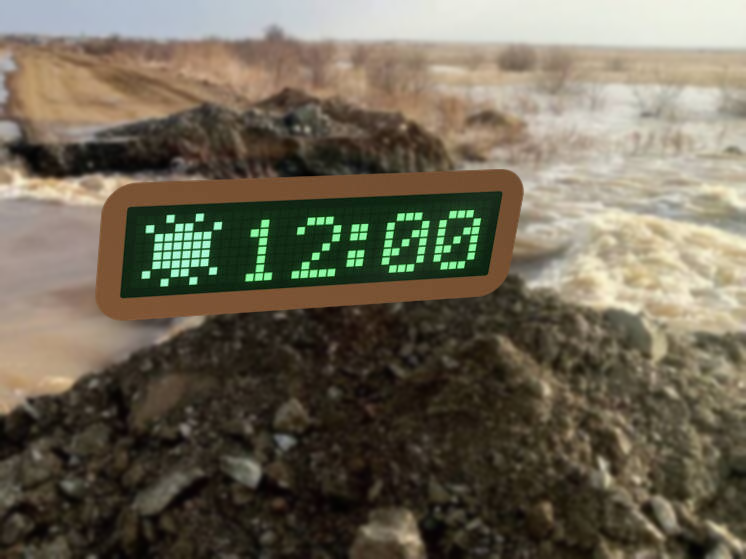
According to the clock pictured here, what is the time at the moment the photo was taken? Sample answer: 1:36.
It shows 12:00
